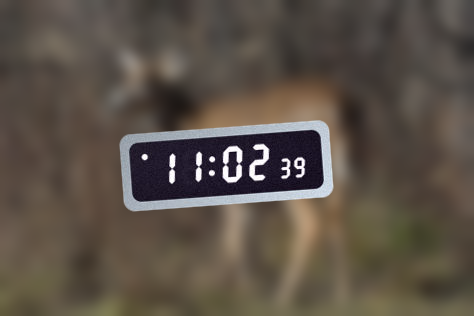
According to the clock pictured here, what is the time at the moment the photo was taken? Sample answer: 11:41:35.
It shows 11:02:39
